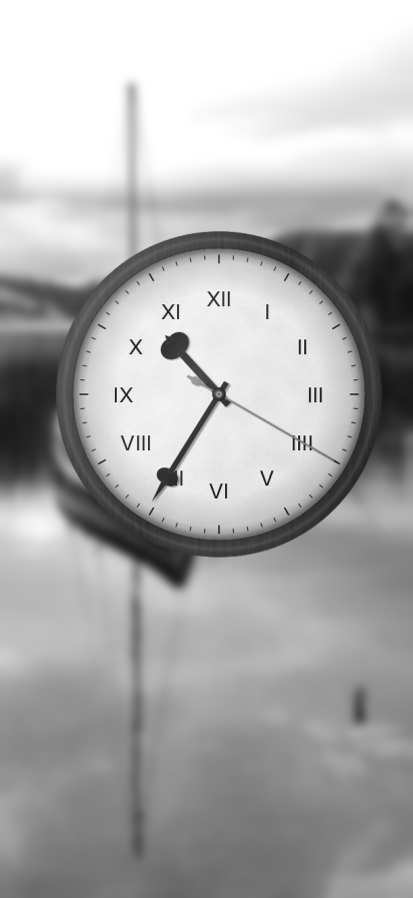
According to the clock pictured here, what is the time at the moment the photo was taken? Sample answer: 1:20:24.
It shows 10:35:20
